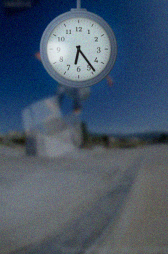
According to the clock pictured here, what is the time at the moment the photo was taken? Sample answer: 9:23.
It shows 6:24
